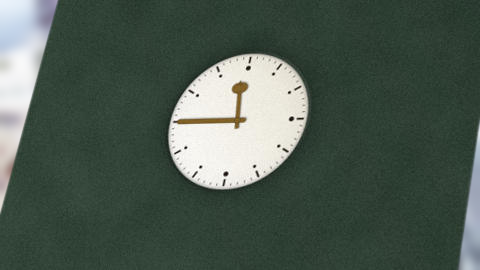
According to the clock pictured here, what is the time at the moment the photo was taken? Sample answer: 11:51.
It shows 11:45
